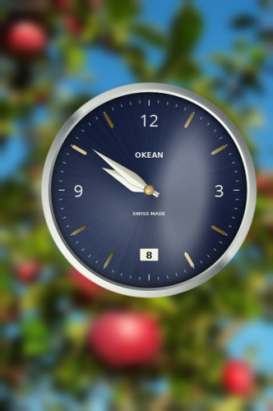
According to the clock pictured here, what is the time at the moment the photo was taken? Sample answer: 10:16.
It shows 9:51
